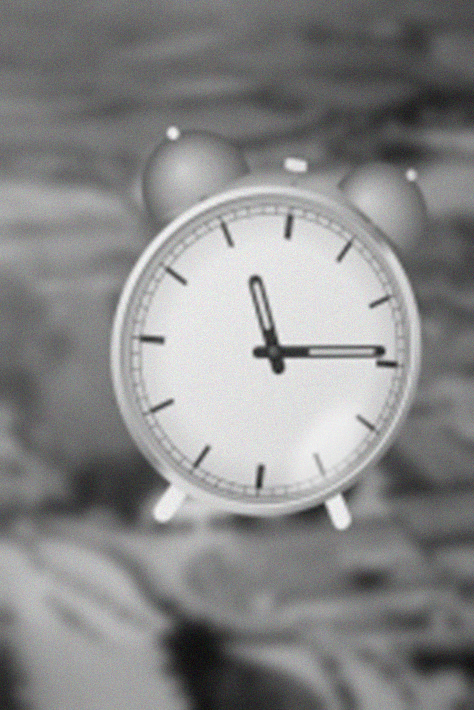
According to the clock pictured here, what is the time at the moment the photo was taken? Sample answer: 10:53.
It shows 11:14
